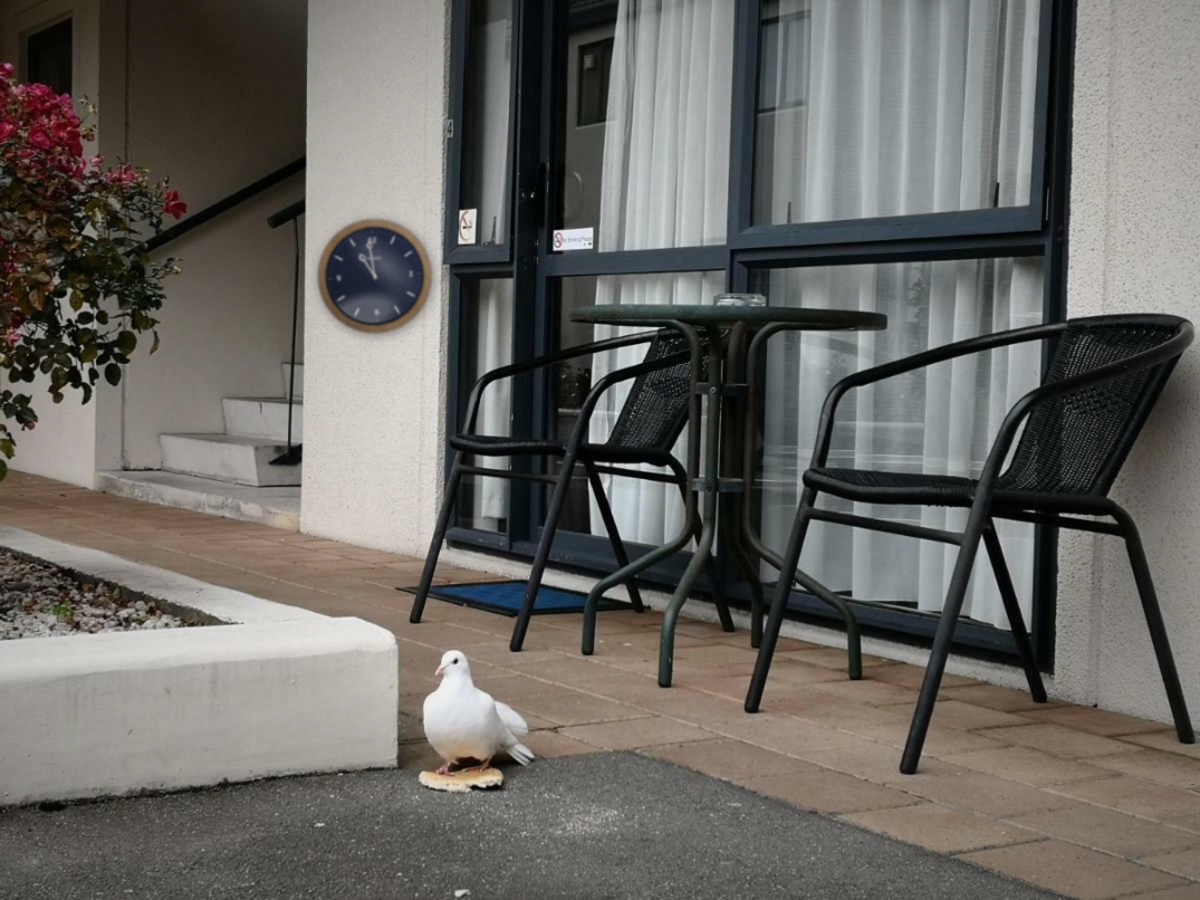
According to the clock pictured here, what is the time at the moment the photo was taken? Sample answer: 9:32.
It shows 10:59
